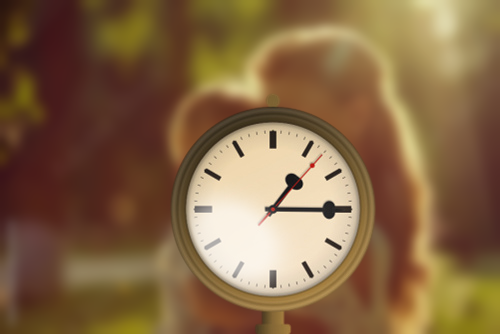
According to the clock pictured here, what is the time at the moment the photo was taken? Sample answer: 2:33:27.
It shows 1:15:07
